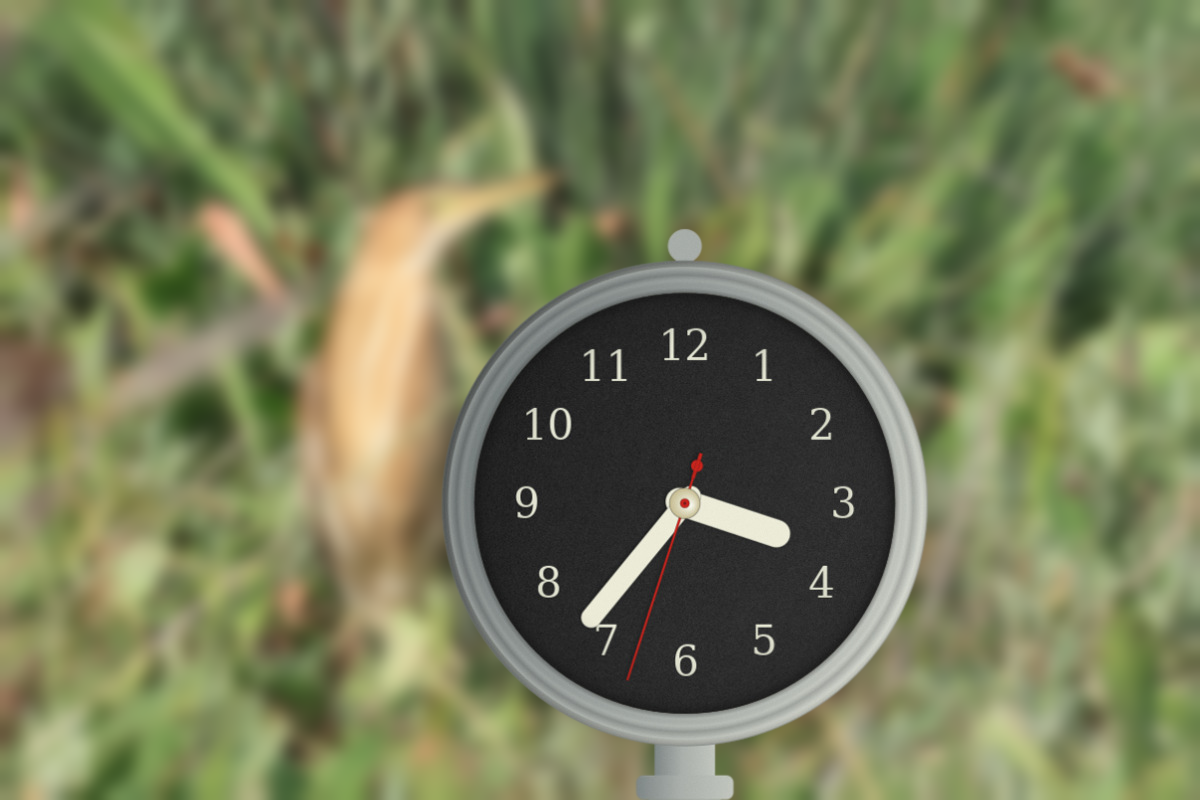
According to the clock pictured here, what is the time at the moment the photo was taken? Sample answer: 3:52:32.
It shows 3:36:33
